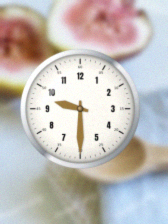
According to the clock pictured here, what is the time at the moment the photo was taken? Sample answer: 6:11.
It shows 9:30
